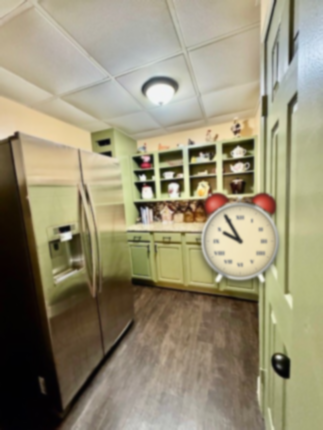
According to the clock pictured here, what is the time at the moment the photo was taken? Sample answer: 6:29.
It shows 9:55
